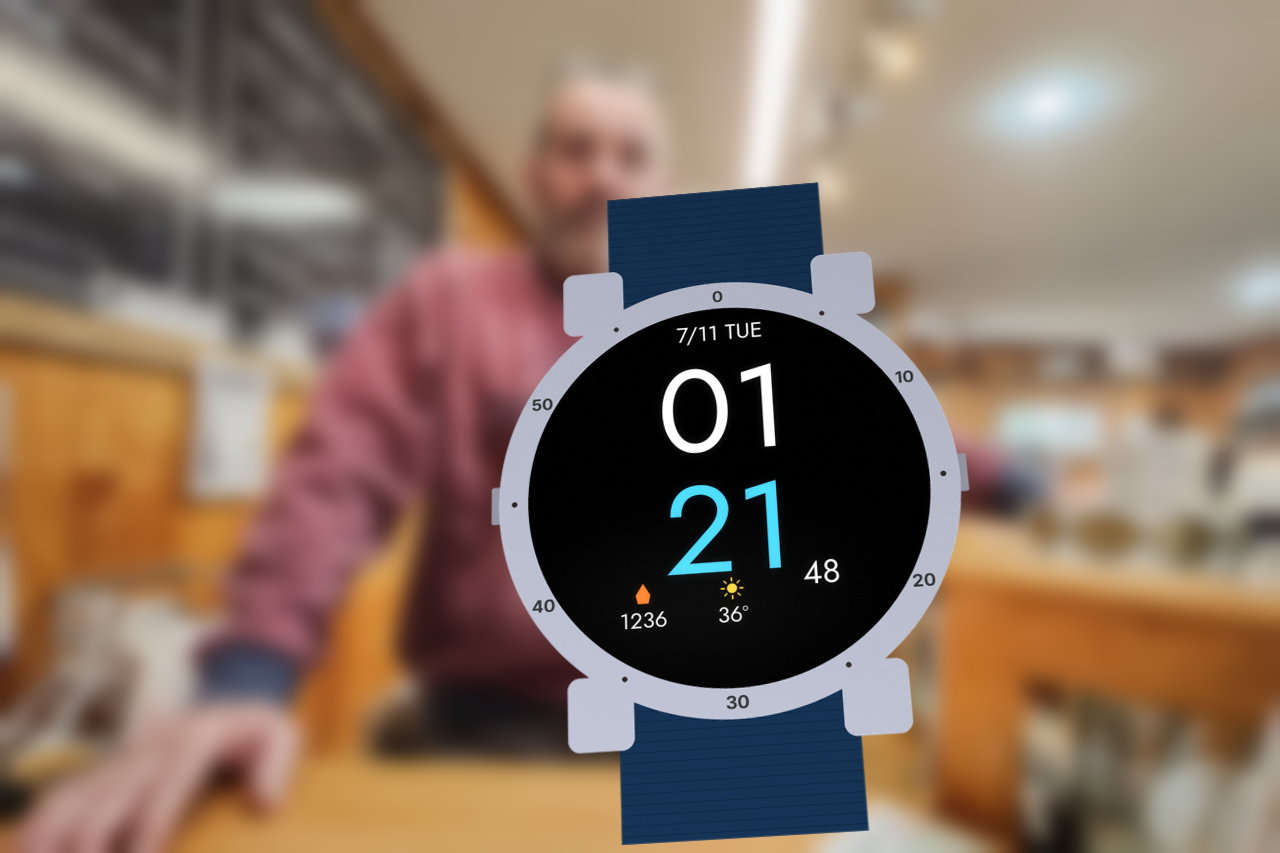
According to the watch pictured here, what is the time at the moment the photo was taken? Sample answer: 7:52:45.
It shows 1:21:48
